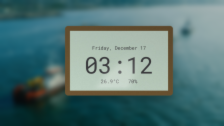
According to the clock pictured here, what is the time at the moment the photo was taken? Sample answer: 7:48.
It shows 3:12
